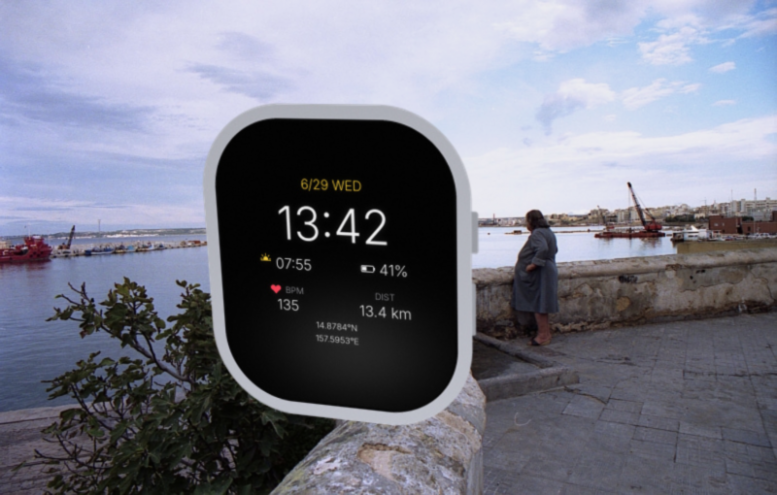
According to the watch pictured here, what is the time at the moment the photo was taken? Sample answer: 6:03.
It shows 13:42
